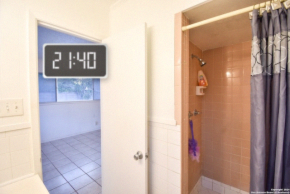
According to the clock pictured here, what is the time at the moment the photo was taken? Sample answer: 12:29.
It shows 21:40
